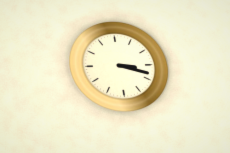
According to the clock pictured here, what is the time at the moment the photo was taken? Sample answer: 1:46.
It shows 3:18
